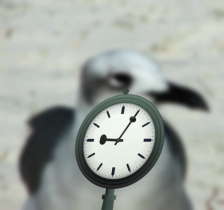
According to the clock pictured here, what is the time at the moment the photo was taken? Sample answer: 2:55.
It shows 9:05
